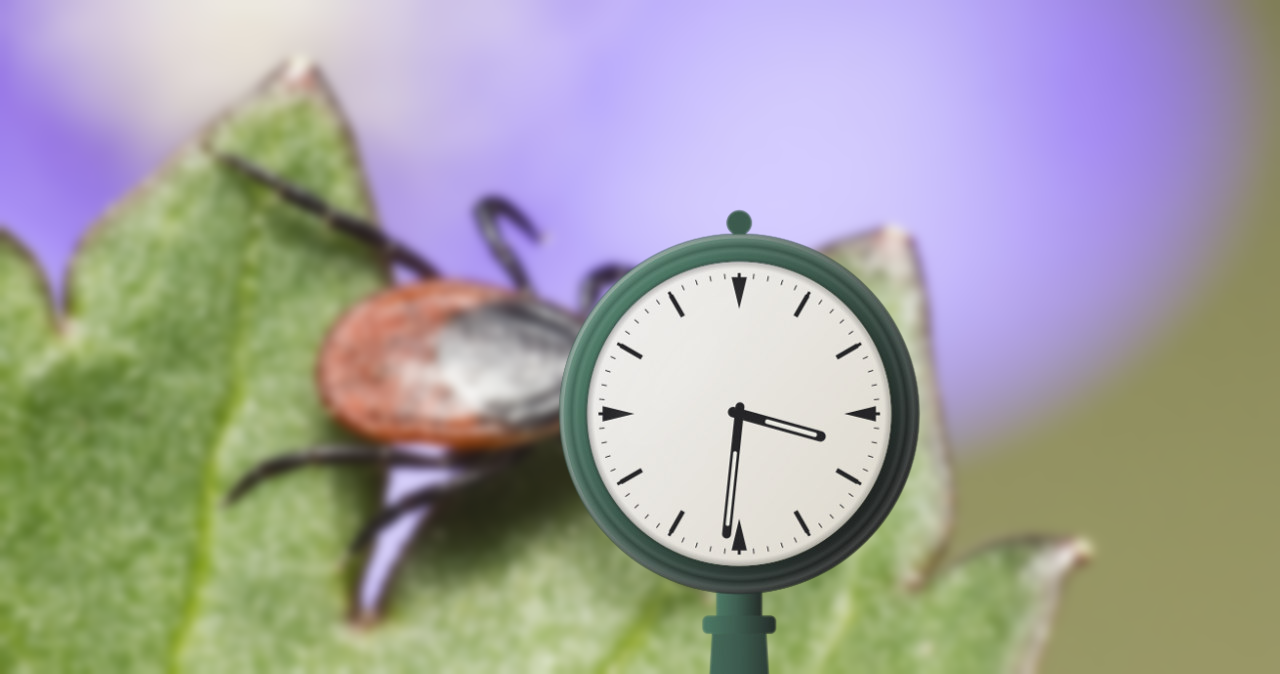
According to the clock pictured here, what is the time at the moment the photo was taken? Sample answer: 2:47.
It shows 3:31
